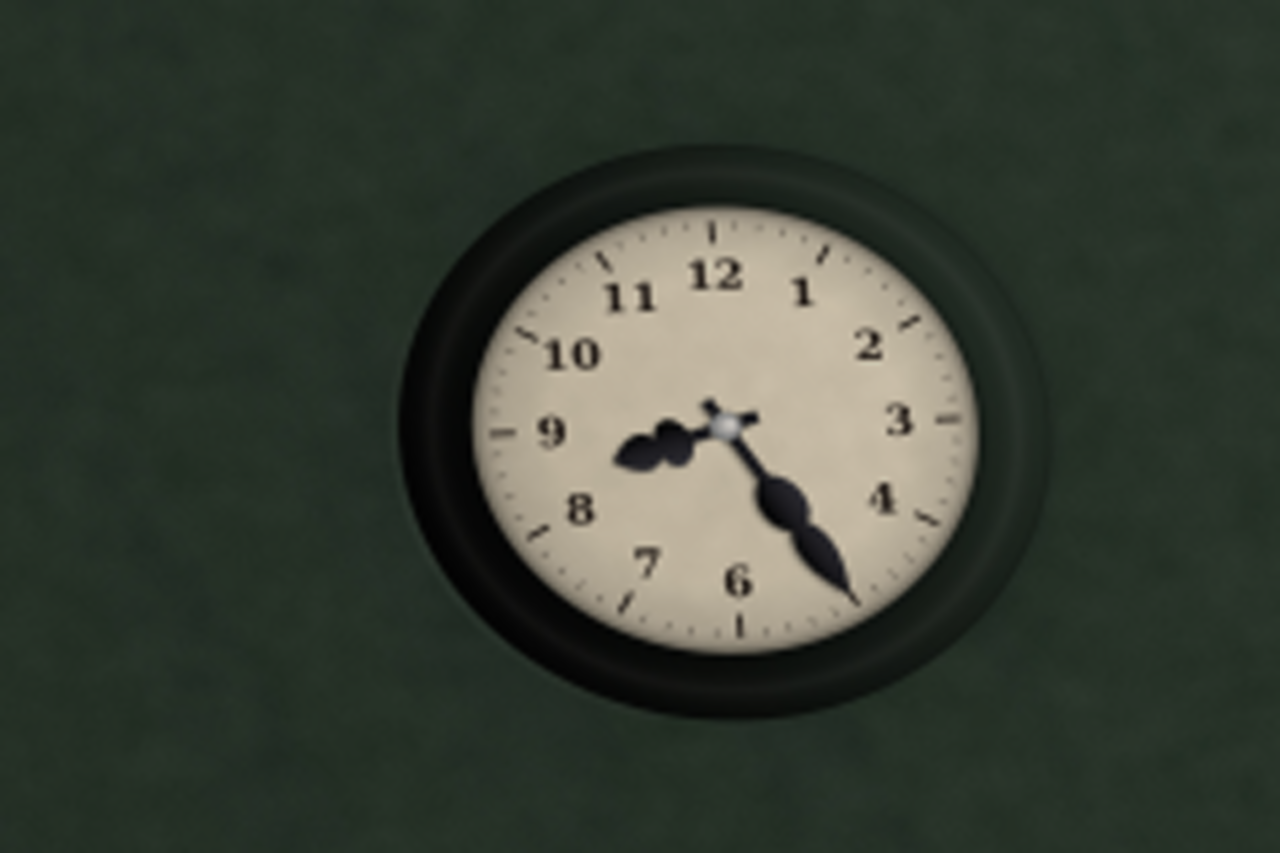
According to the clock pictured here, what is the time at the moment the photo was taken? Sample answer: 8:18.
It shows 8:25
